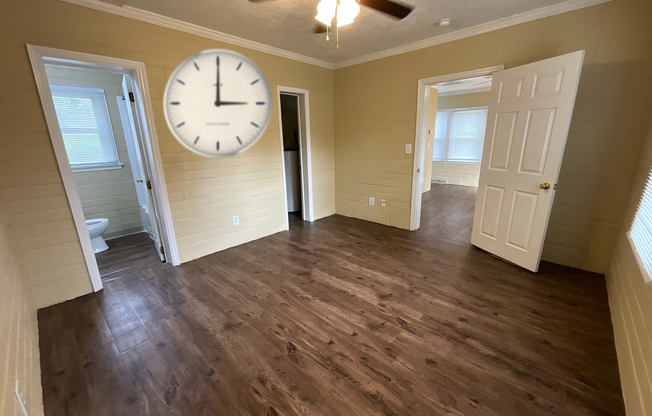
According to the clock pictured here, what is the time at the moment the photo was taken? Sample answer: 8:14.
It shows 3:00
